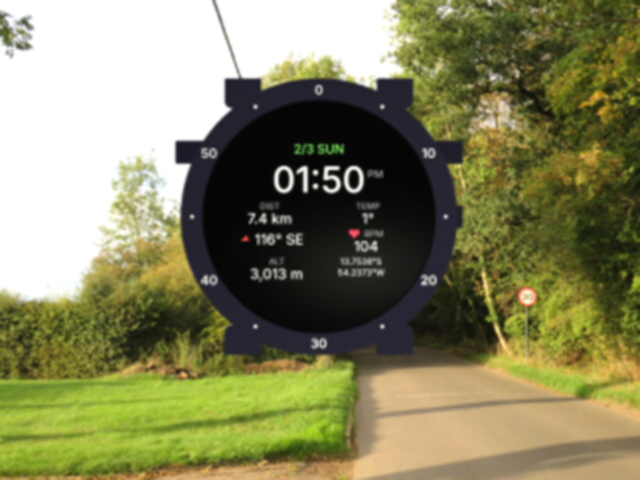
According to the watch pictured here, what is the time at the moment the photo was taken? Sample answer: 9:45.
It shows 1:50
